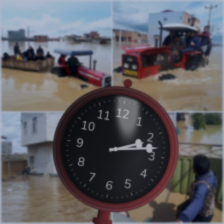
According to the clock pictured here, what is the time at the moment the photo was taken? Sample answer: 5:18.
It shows 2:13
